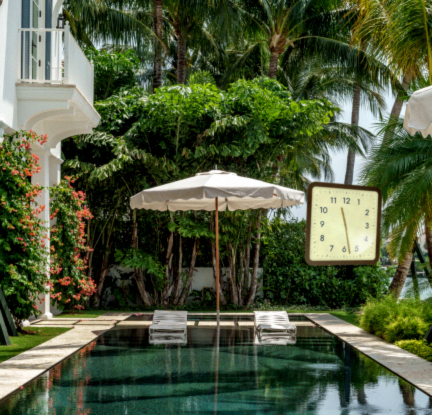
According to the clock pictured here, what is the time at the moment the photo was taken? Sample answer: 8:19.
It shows 11:28
